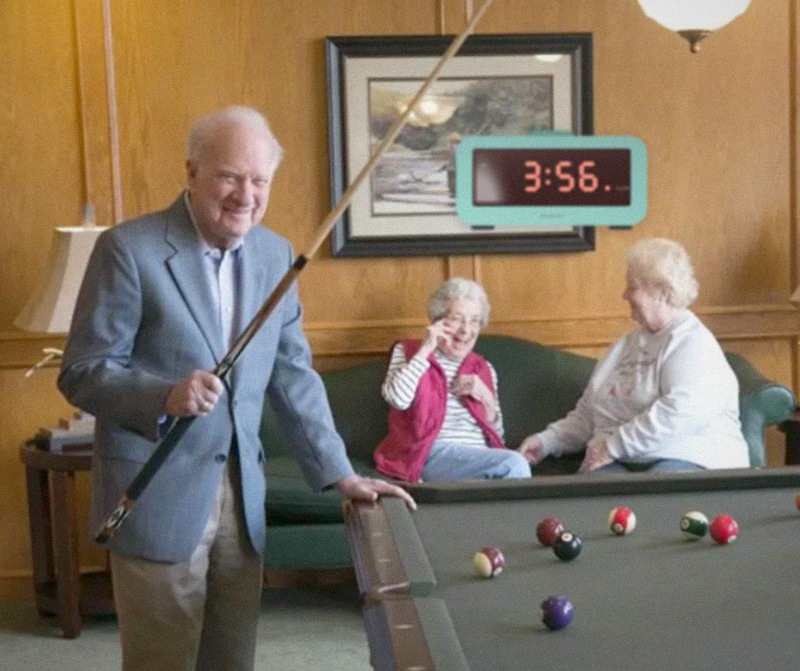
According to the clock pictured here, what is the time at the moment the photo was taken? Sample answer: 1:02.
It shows 3:56
